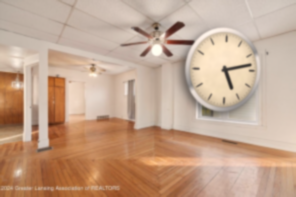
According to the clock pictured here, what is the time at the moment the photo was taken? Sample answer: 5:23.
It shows 5:13
